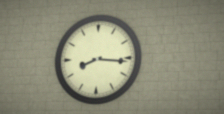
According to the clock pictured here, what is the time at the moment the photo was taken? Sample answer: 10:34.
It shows 8:16
